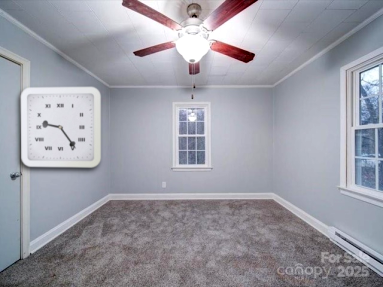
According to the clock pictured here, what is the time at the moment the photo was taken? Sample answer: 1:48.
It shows 9:24
